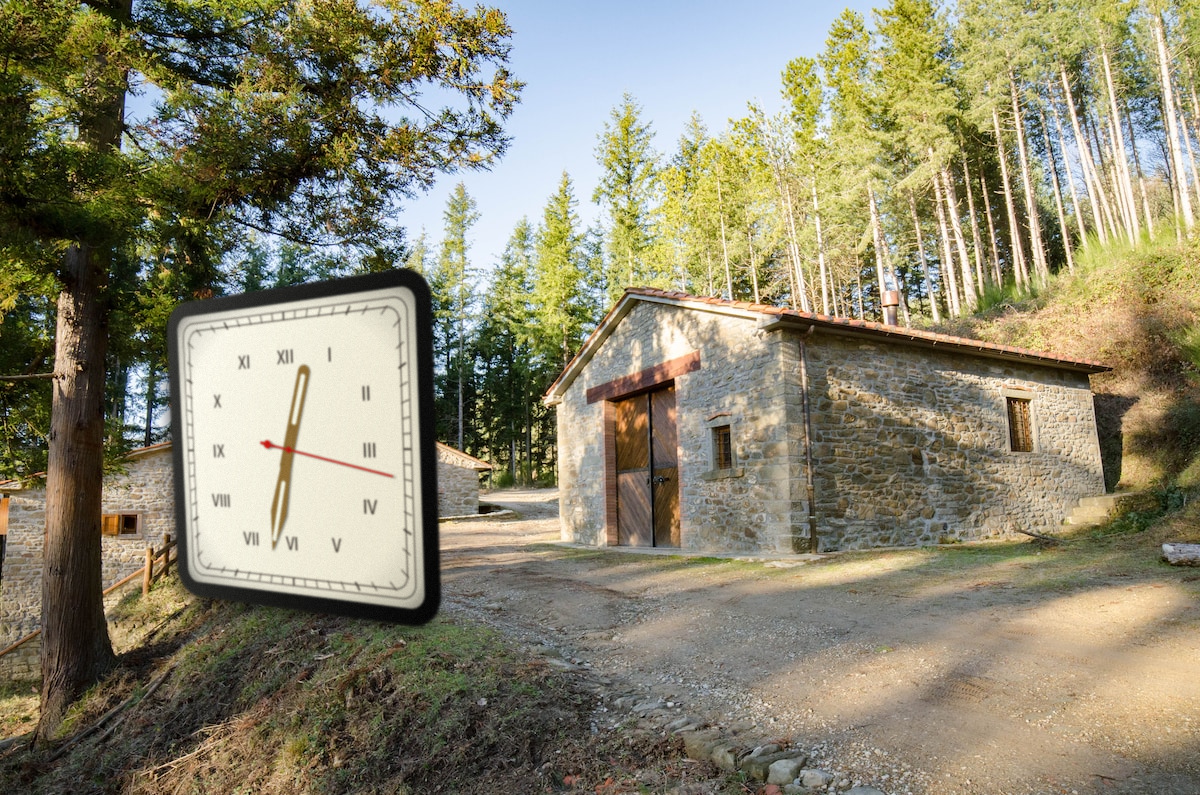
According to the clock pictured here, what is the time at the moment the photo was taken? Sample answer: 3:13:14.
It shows 12:32:17
